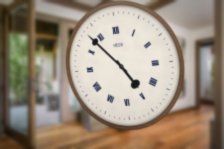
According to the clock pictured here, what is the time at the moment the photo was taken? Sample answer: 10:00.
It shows 4:53
